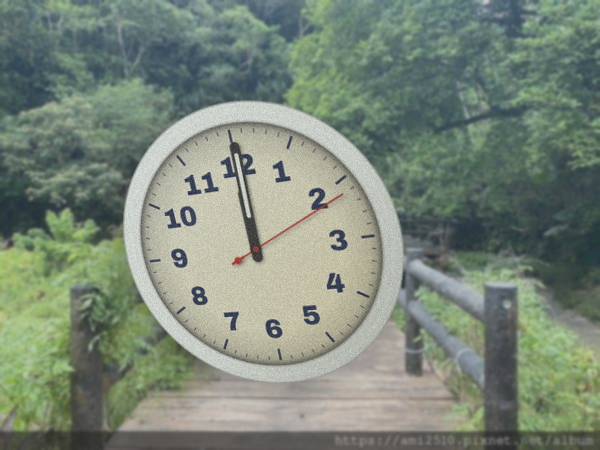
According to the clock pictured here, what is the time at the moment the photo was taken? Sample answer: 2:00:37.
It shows 12:00:11
